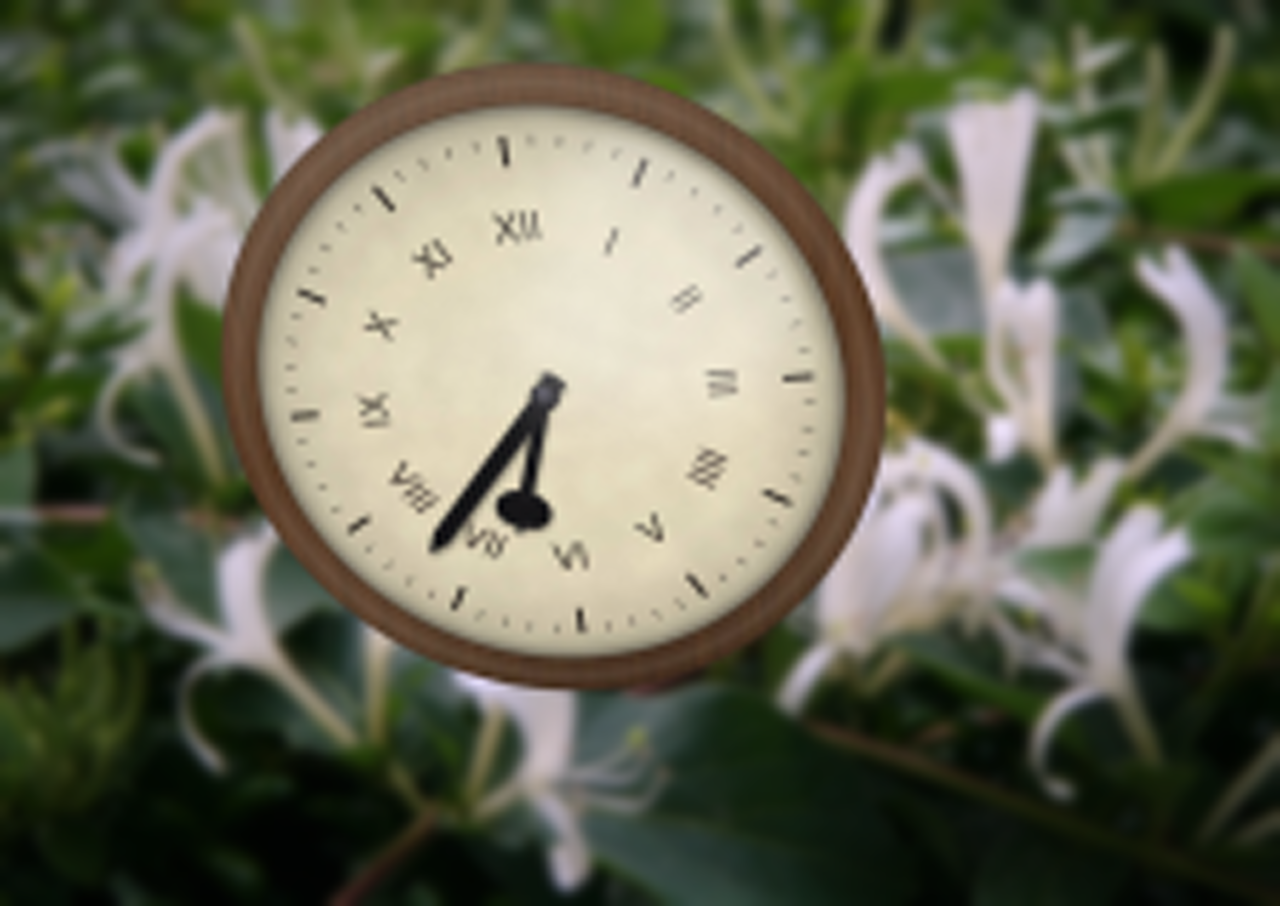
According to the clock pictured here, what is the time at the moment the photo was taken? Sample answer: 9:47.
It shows 6:37
